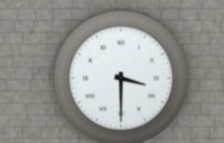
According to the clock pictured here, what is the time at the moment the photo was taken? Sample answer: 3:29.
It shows 3:30
